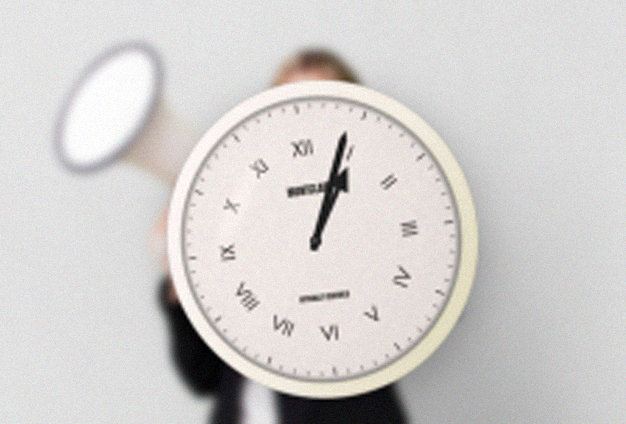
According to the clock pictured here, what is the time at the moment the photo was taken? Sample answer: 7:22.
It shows 1:04
